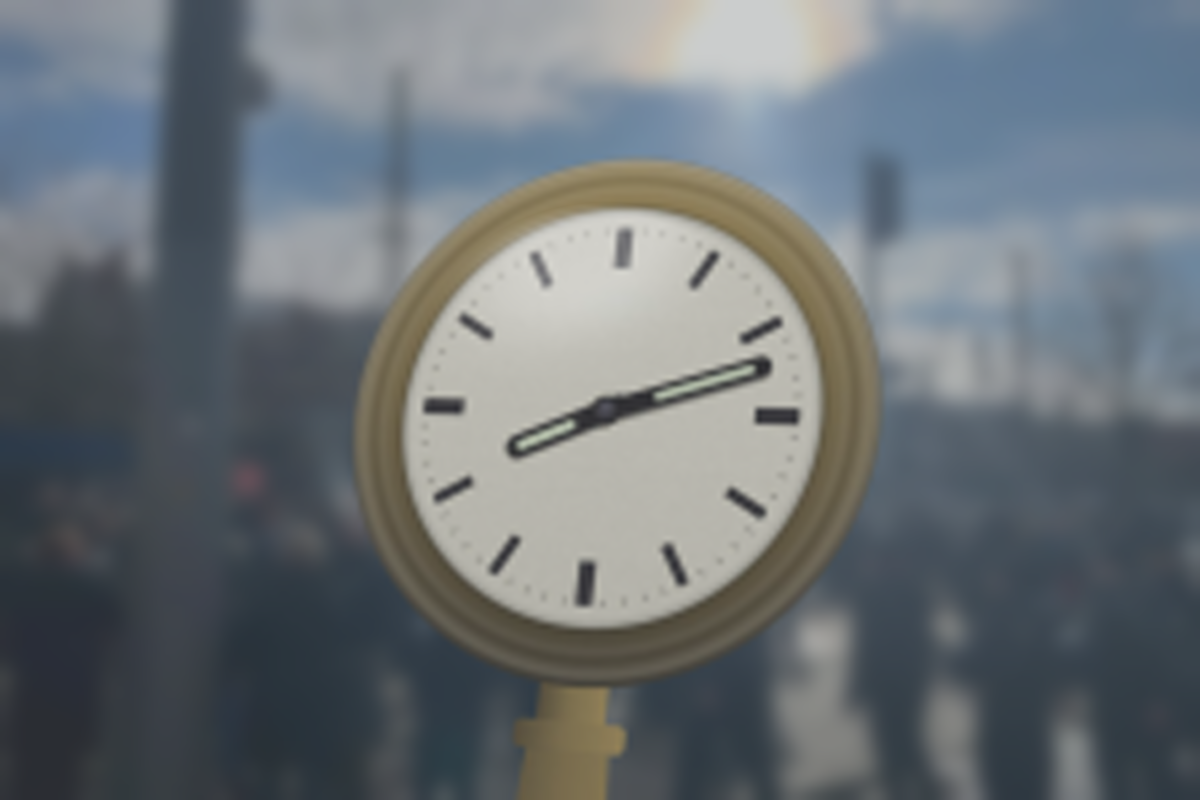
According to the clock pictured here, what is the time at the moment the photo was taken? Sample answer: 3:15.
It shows 8:12
